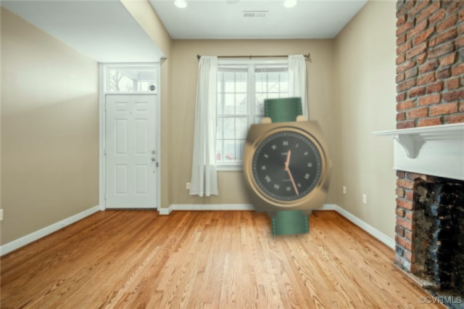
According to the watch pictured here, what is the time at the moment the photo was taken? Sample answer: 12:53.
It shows 12:27
